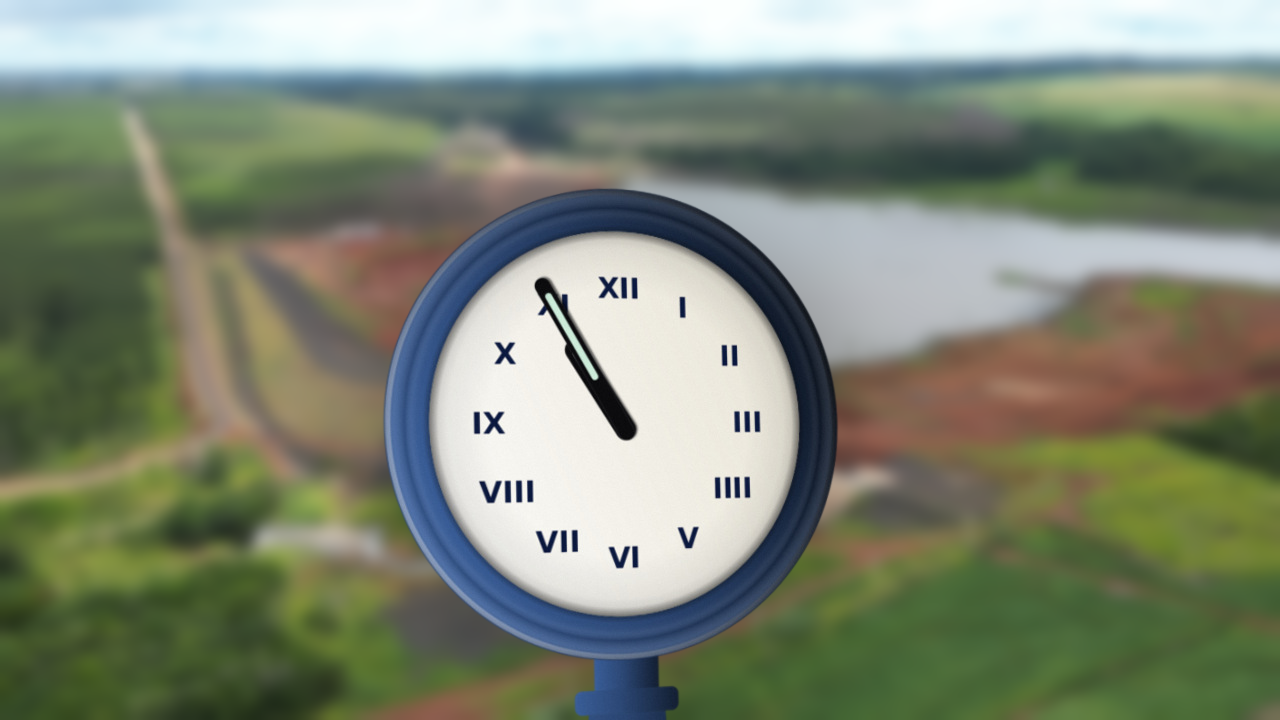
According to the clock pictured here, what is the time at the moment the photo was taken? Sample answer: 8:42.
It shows 10:55
